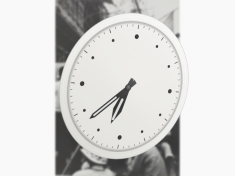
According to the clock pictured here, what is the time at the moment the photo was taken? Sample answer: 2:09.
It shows 6:38
